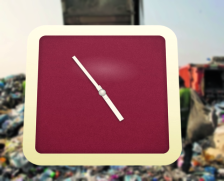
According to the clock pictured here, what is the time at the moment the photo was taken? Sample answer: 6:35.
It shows 4:54
